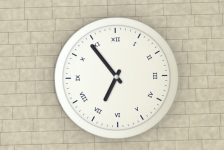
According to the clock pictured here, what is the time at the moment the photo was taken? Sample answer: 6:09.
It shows 6:54
